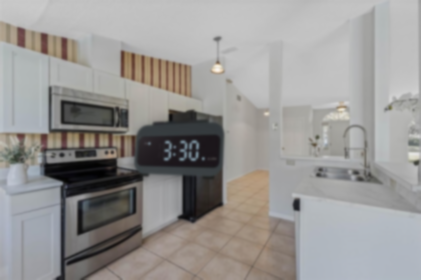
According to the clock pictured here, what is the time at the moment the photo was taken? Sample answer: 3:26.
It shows 3:30
